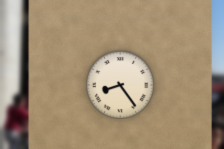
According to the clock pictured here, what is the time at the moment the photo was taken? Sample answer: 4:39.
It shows 8:24
